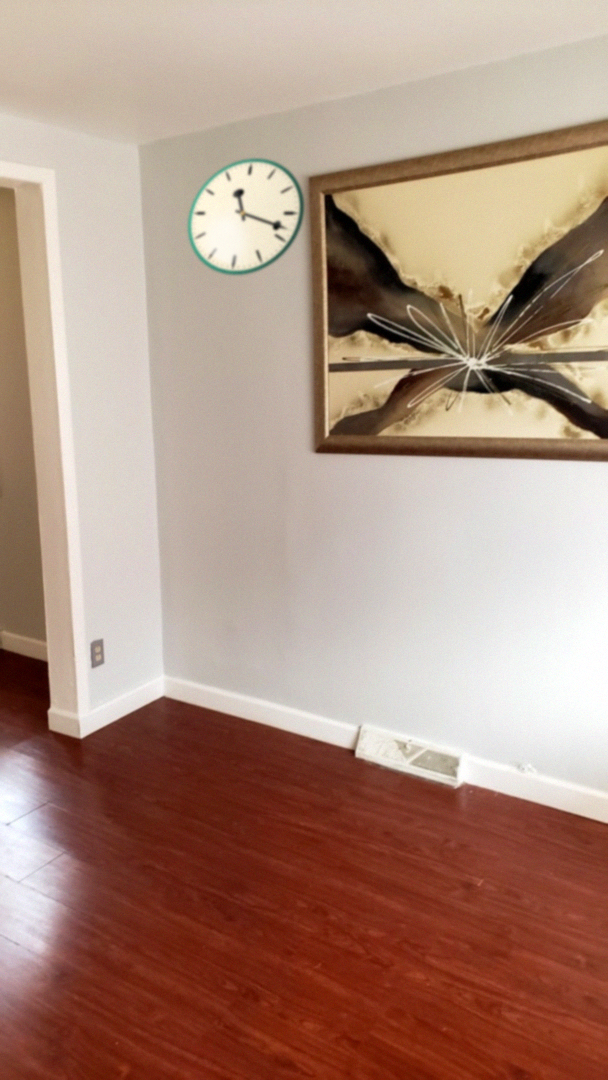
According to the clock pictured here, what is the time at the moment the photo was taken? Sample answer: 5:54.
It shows 11:18
